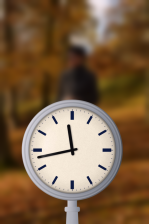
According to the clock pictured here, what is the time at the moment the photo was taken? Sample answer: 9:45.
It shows 11:43
